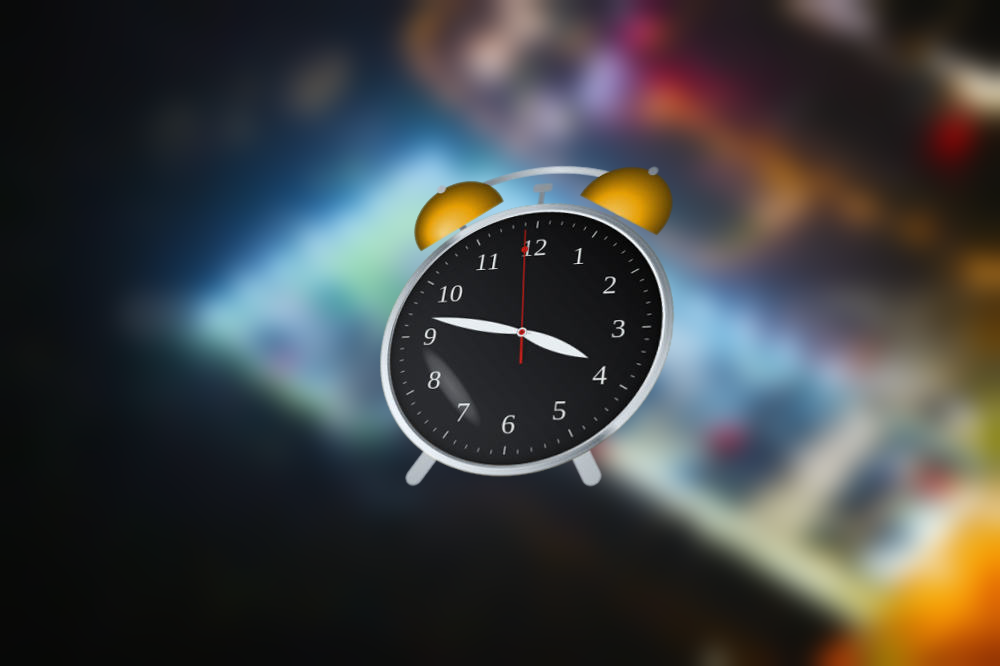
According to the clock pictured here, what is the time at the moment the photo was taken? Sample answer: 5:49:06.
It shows 3:46:59
